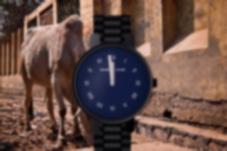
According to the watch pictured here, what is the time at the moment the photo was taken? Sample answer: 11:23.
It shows 11:59
